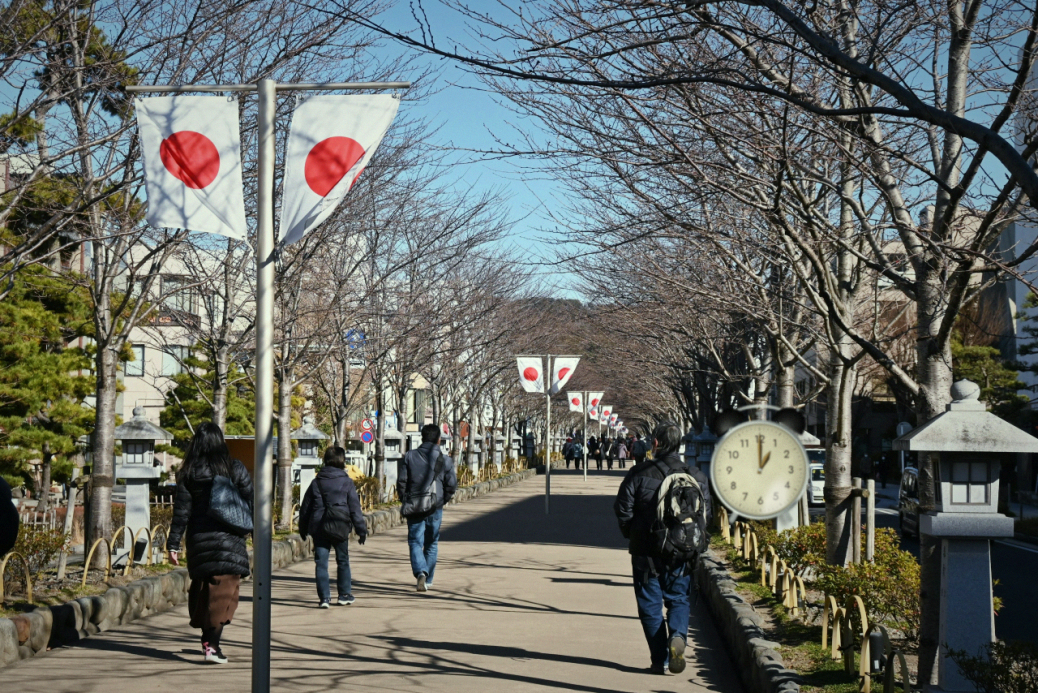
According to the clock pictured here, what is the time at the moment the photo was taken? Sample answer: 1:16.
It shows 1:00
